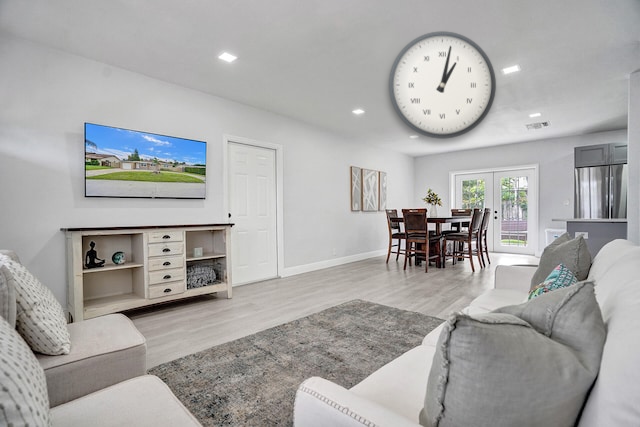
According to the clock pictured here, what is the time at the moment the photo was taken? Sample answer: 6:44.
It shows 1:02
